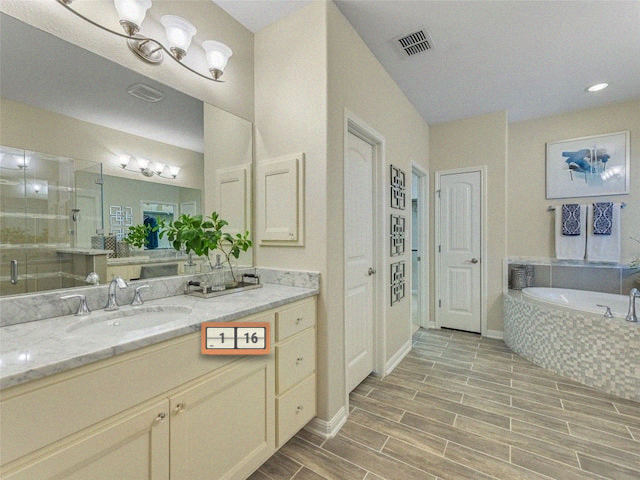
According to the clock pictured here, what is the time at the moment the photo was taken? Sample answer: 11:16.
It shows 1:16
